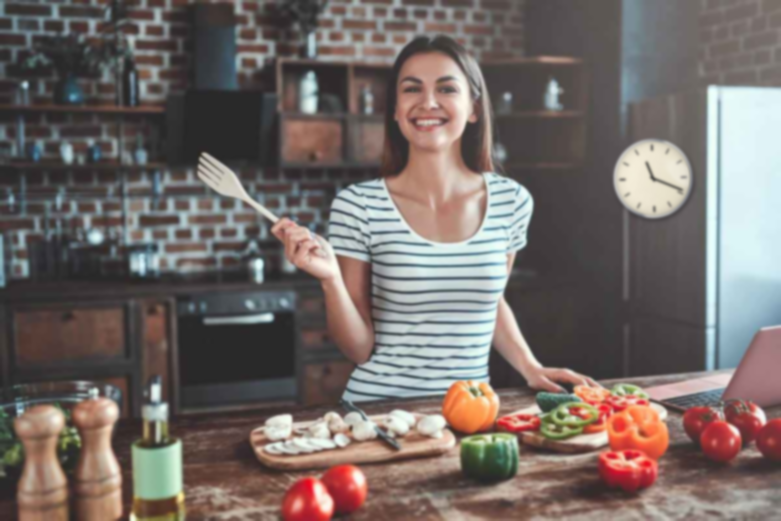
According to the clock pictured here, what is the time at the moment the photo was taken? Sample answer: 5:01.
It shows 11:19
